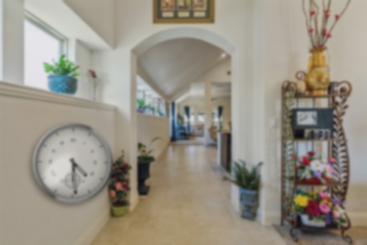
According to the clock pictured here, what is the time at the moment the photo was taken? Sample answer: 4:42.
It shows 4:29
